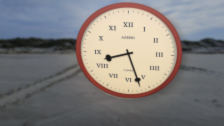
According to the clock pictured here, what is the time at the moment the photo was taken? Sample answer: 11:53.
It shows 8:27
